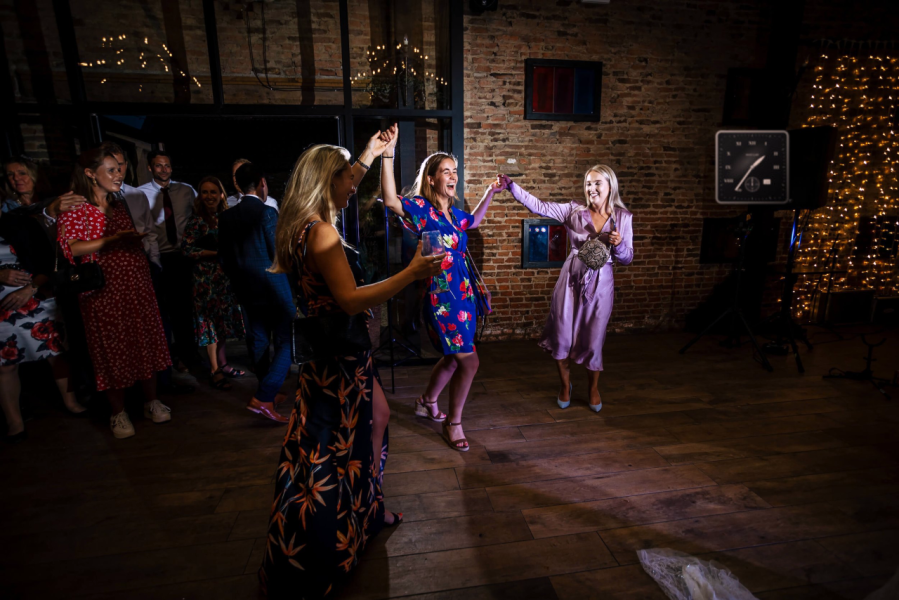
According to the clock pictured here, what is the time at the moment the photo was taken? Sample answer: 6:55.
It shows 1:36
